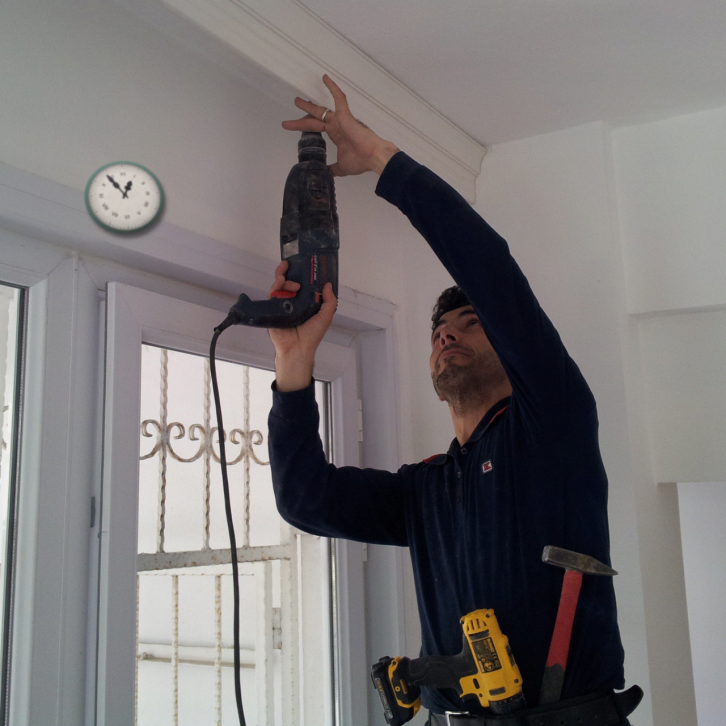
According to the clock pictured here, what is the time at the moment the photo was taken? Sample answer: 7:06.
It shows 12:54
